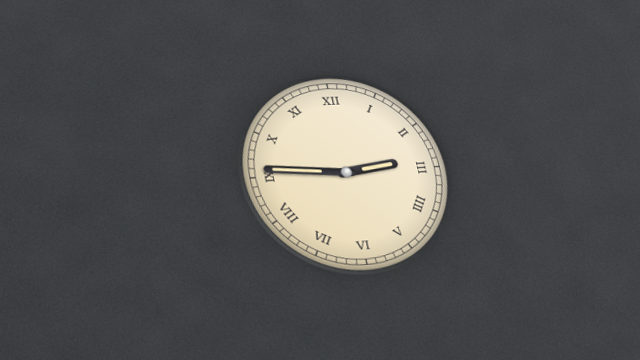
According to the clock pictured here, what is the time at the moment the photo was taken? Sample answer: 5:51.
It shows 2:46
